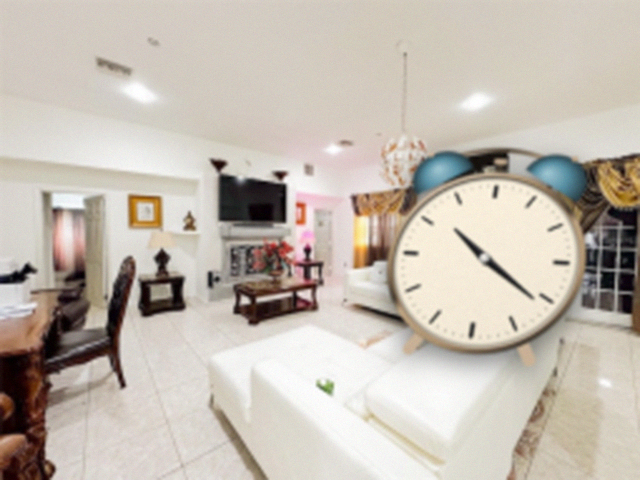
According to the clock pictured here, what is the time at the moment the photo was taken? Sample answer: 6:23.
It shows 10:21
